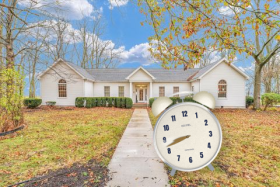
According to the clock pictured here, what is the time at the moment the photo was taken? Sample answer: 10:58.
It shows 8:42
